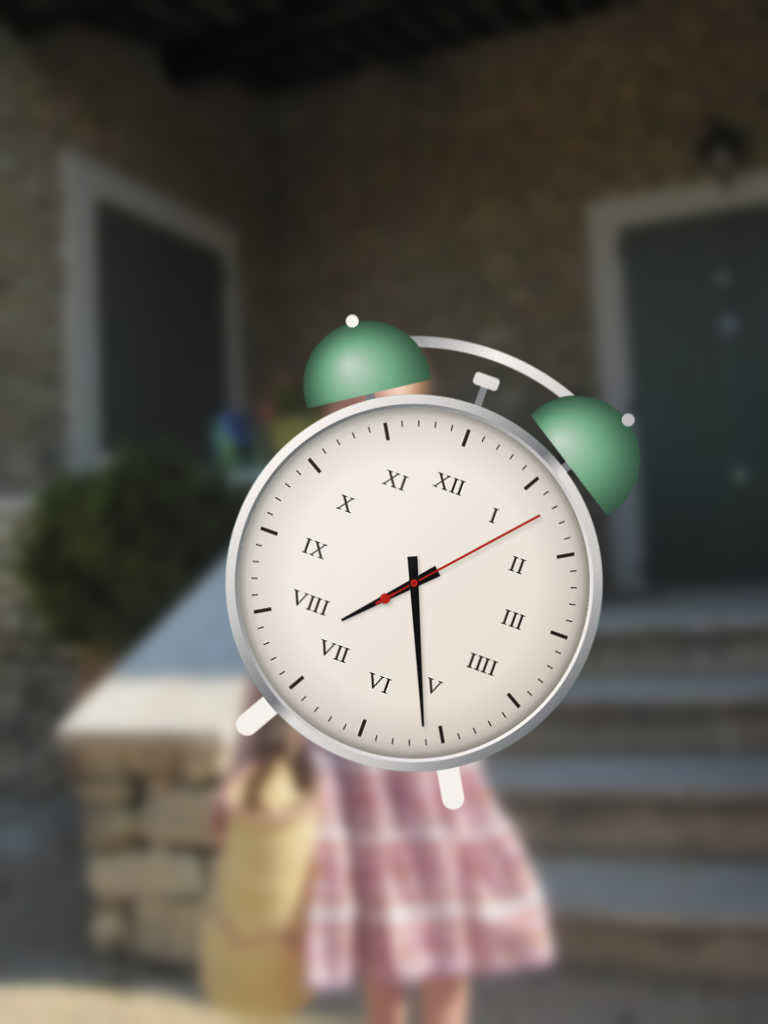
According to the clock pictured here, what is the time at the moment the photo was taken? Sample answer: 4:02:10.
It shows 7:26:07
